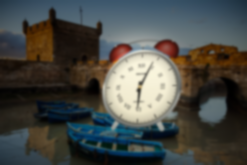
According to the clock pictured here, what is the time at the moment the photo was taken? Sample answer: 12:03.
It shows 6:04
